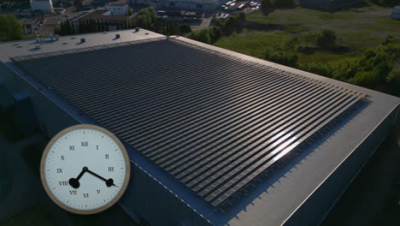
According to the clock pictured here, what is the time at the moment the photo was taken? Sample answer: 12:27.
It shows 7:20
